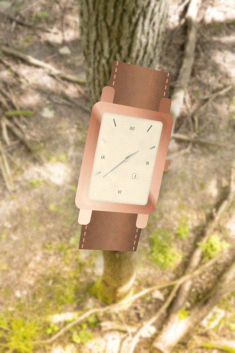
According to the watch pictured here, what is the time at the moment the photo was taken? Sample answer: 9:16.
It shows 1:38
